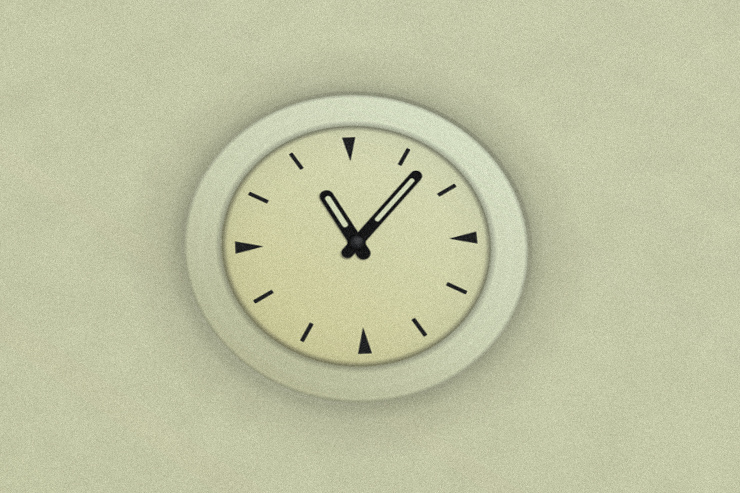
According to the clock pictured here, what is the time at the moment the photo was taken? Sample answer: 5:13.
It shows 11:07
